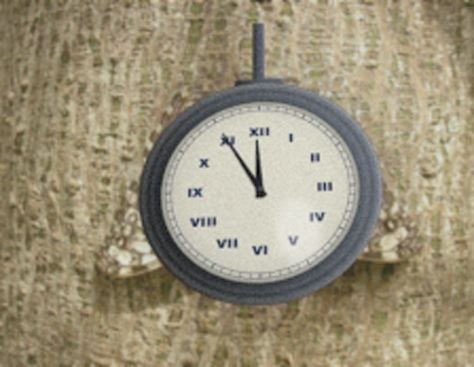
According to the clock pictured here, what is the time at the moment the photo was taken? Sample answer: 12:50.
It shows 11:55
